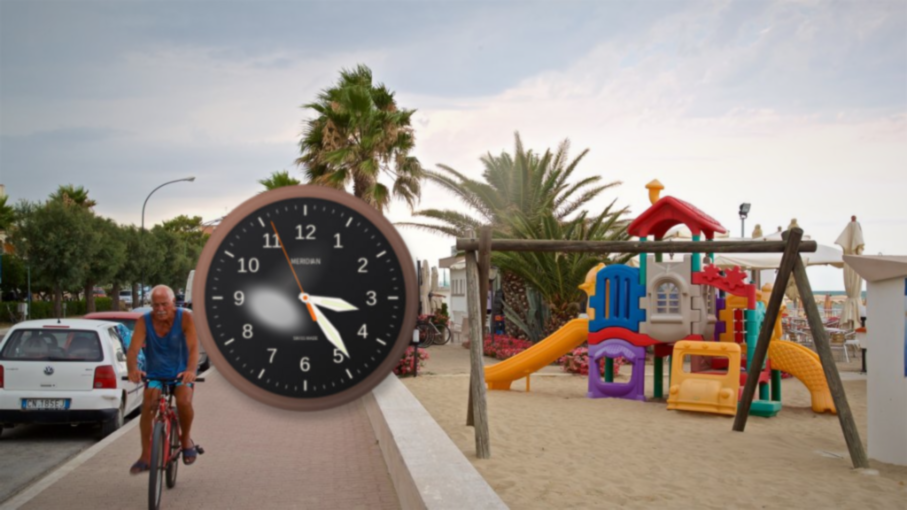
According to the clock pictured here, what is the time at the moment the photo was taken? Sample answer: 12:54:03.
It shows 3:23:56
